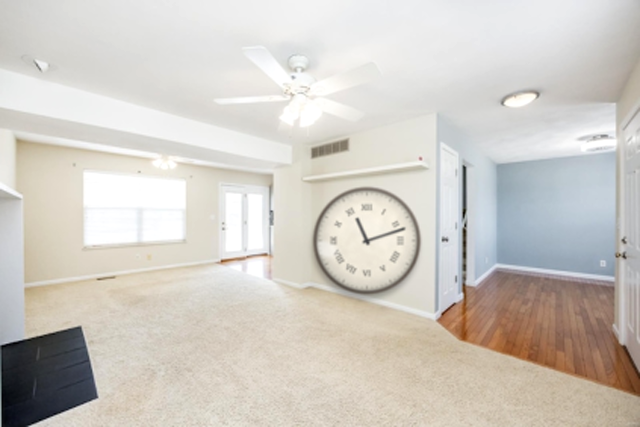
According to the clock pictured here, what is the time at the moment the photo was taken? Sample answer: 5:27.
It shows 11:12
